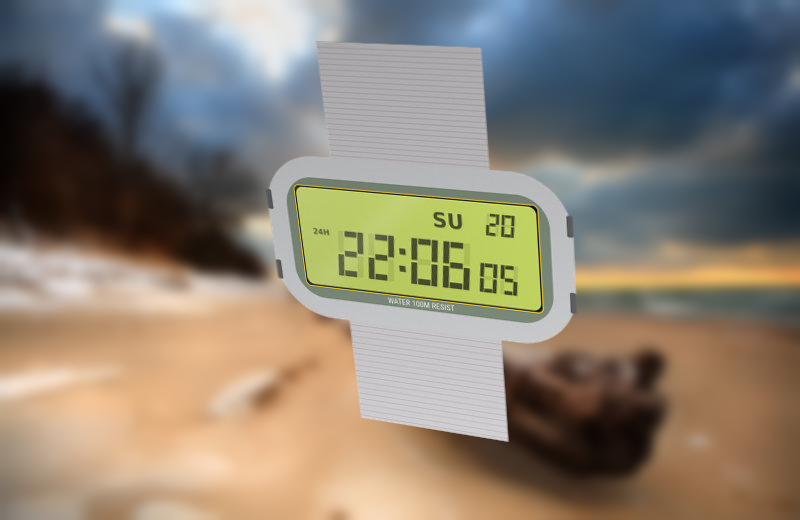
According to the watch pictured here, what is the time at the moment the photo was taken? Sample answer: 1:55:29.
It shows 22:06:05
